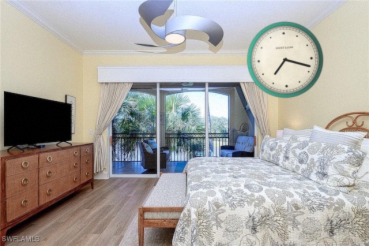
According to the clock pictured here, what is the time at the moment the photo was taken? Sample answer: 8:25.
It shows 7:18
